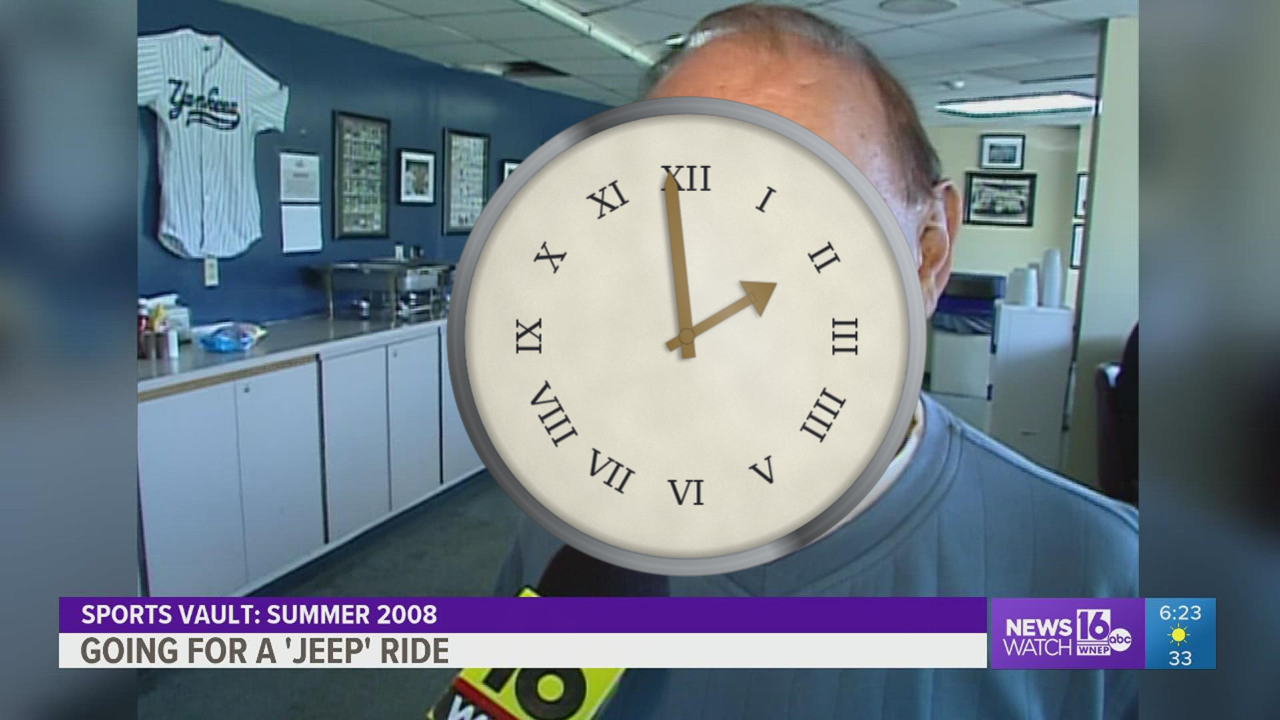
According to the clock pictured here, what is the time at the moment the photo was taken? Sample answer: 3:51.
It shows 1:59
